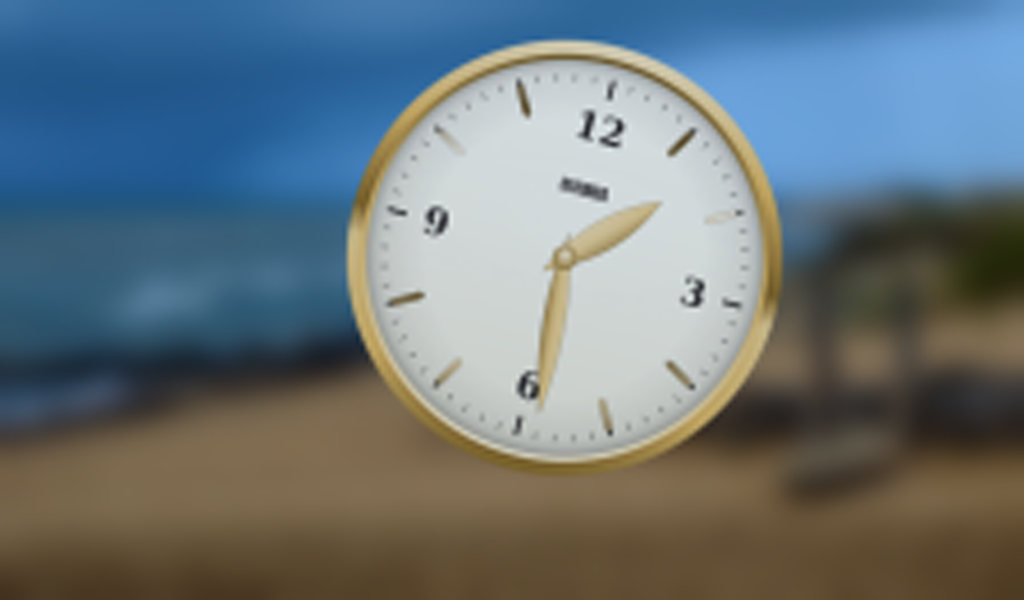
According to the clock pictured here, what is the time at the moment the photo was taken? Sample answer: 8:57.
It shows 1:29
